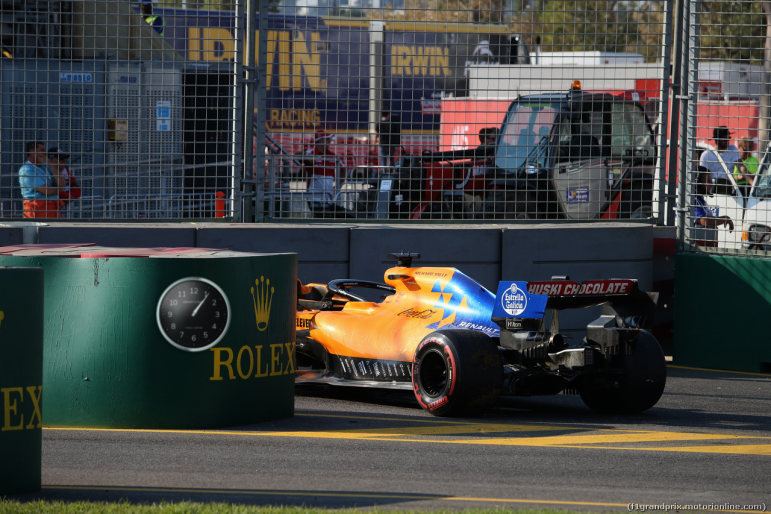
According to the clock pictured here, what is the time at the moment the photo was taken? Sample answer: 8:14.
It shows 1:06
